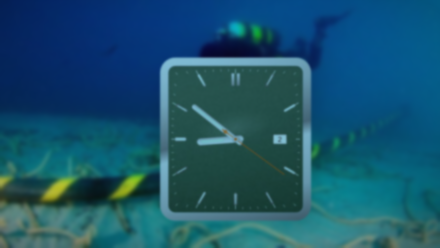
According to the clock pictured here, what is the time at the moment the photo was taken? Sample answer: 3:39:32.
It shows 8:51:21
